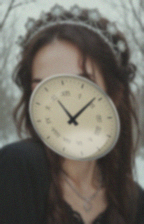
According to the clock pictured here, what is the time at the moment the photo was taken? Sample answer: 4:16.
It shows 11:09
